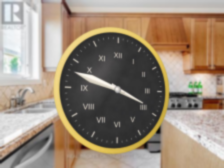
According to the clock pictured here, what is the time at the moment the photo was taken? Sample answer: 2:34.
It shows 3:48
